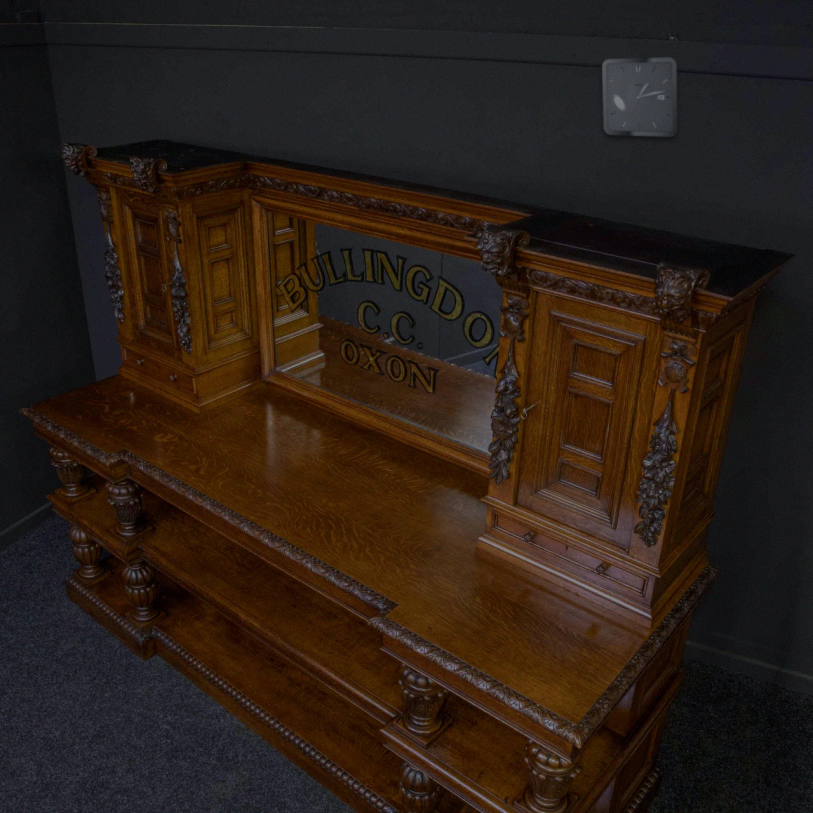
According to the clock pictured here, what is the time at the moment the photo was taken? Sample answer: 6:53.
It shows 1:13
